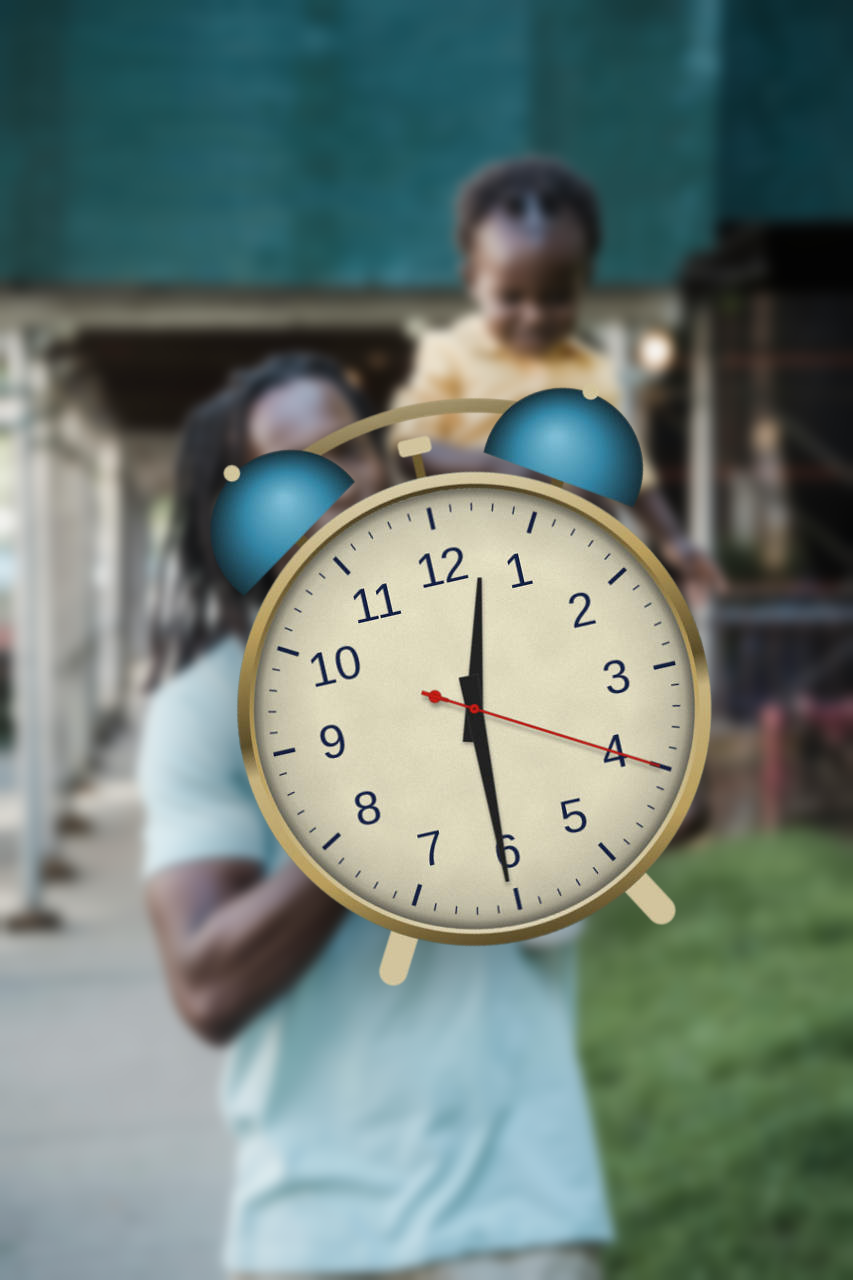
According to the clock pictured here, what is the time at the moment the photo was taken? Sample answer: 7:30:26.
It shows 12:30:20
